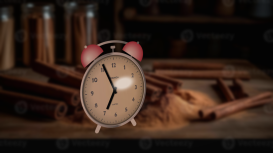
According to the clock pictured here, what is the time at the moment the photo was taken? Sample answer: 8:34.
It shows 6:56
